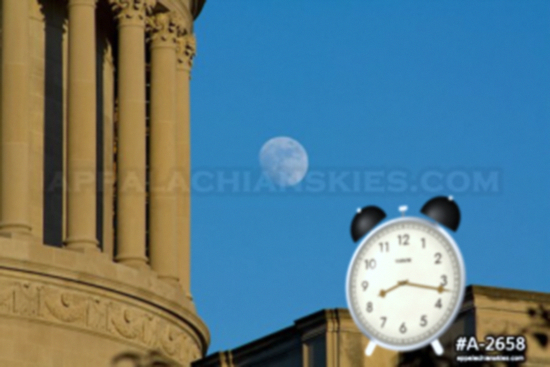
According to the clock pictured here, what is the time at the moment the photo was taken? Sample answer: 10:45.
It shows 8:17
